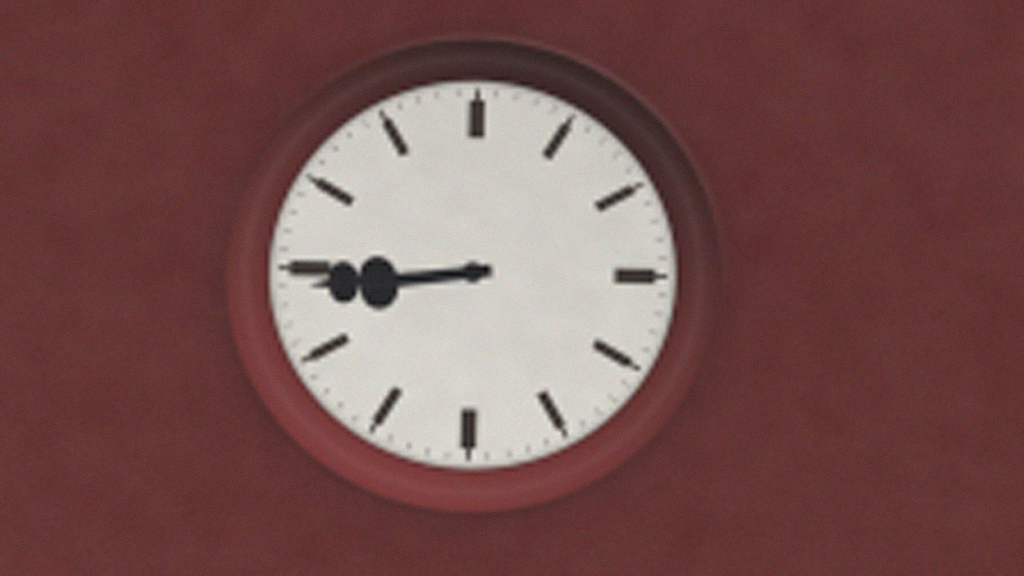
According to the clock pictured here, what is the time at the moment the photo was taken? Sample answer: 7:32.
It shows 8:44
